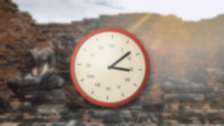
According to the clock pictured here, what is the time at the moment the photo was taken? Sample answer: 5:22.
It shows 3:08
